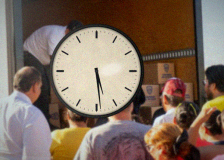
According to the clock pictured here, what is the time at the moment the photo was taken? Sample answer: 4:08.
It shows 5:29
